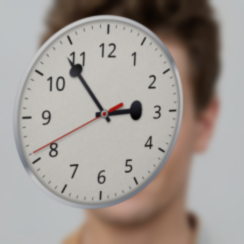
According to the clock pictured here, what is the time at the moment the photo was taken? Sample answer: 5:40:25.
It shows 2:53:41
